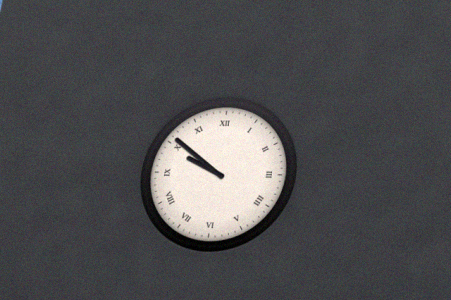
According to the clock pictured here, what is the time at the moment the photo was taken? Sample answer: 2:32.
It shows 9:51
